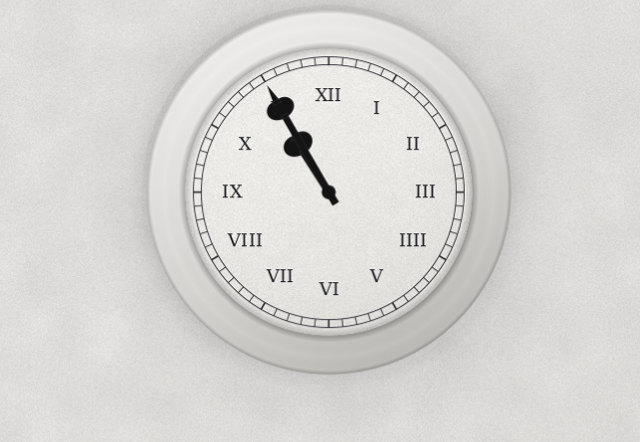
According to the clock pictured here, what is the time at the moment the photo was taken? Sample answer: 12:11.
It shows 10:55
